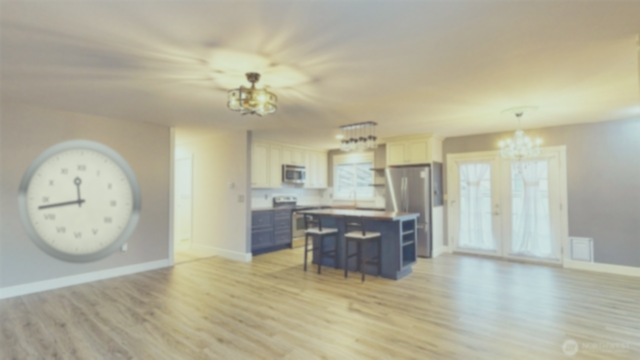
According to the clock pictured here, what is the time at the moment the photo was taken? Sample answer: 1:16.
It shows 11:43
